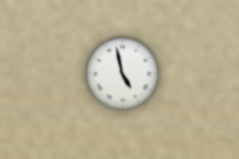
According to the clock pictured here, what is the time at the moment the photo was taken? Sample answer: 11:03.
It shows 4:58
